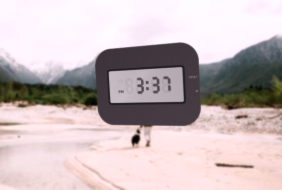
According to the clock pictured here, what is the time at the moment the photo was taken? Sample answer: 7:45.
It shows 3:37
